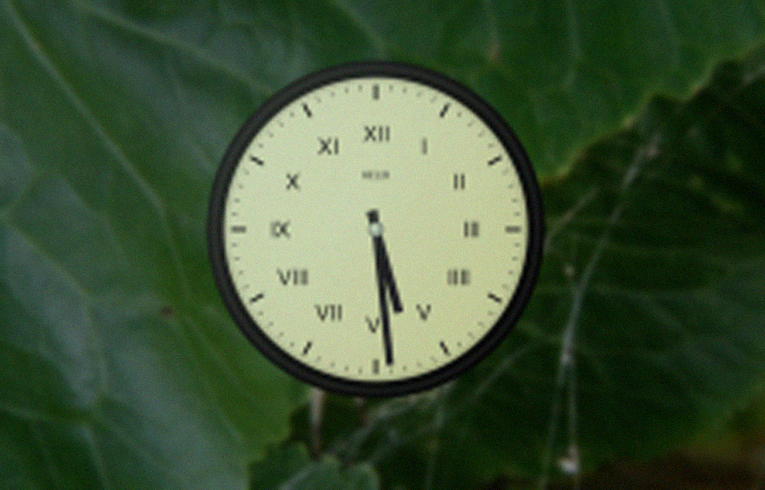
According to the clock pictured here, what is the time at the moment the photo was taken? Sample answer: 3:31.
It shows 5:29
